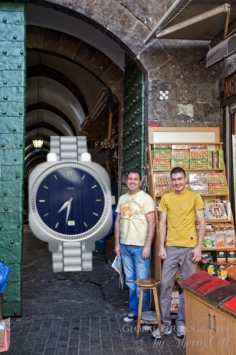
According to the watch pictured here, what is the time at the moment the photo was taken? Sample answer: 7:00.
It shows 7:32
